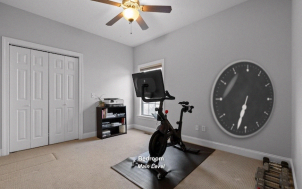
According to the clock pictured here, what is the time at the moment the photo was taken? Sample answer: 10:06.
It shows 6:33
